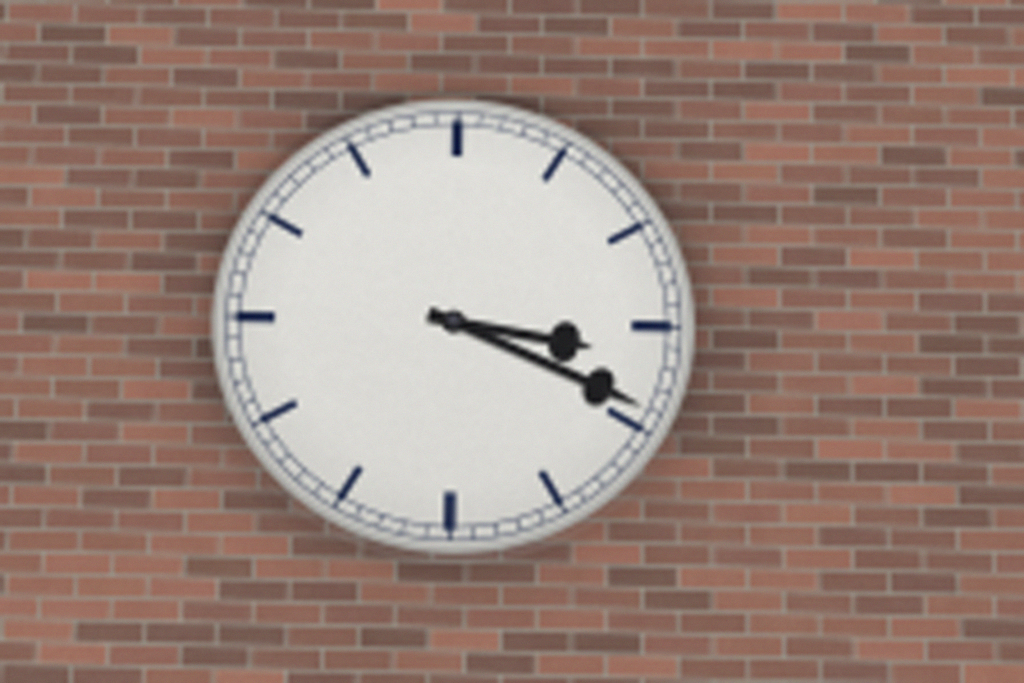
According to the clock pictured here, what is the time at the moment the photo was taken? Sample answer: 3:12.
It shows 3:19
